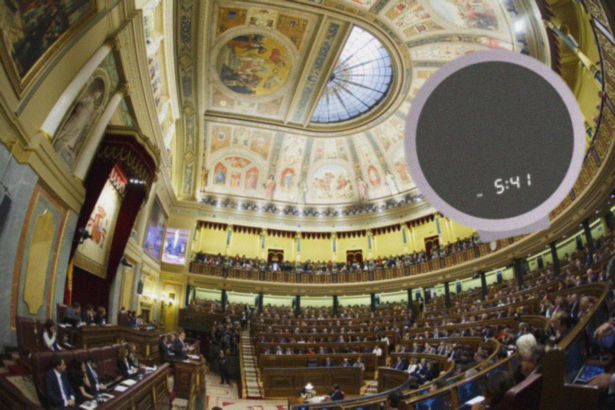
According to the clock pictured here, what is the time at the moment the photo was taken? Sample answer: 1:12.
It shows 5:41
